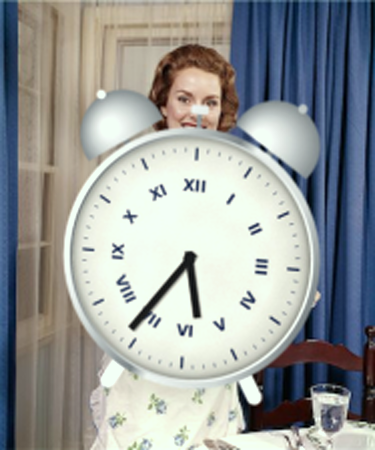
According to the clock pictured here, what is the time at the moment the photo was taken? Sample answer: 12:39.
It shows 5:36
